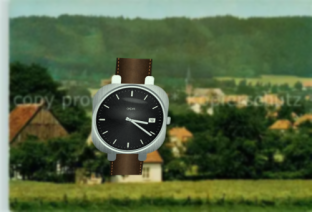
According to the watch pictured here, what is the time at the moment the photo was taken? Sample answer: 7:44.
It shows 3:21
